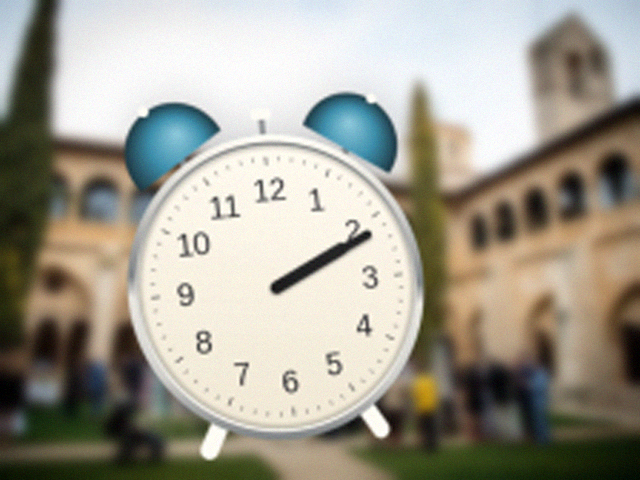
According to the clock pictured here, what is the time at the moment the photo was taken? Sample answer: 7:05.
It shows 2:11
